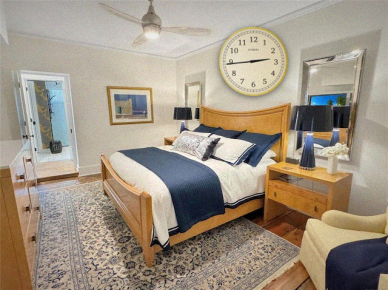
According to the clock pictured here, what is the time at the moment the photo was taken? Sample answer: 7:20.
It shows 2:44
